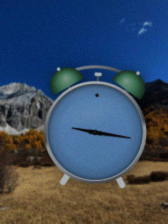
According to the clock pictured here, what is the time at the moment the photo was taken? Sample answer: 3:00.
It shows 9:16
